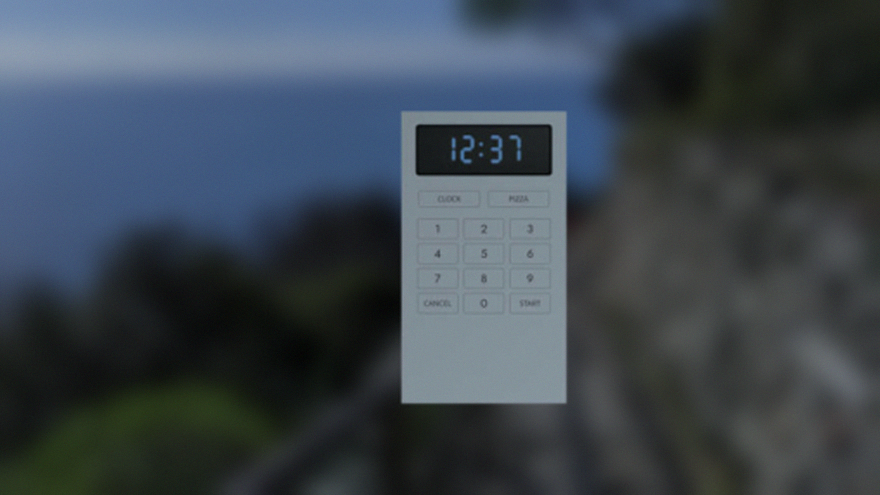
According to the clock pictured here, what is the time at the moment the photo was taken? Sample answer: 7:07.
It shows 12:37
